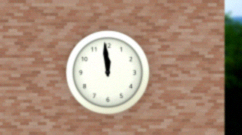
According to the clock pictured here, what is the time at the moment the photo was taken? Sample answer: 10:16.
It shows 11:59
